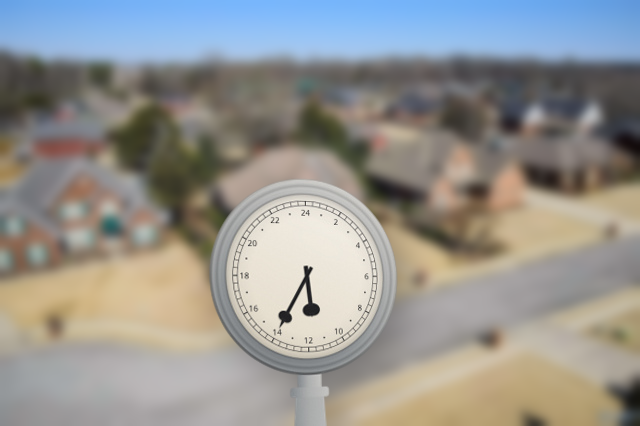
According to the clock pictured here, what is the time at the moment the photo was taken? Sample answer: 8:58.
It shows 11:35
